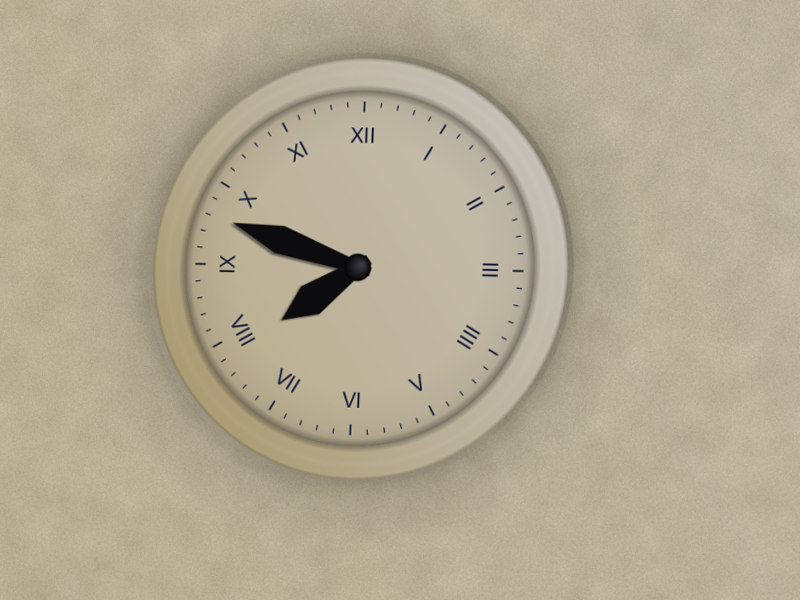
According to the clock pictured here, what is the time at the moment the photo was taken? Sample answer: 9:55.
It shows 7:48
